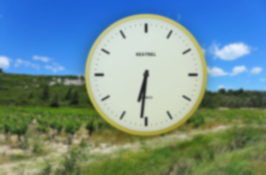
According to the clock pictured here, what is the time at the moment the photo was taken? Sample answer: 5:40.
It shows 6:31
